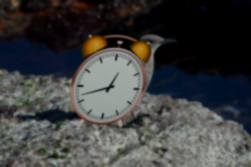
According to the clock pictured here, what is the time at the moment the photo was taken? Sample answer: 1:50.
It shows 12:42
